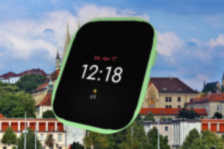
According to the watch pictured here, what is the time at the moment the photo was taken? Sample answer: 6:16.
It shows 12:18
